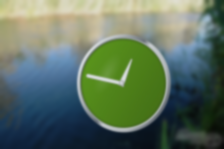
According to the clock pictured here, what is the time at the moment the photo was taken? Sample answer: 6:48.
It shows 12:47
